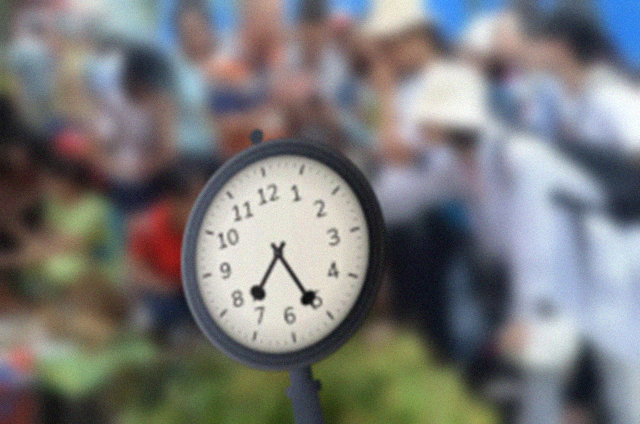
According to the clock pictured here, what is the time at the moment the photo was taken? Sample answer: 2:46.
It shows 7:26
